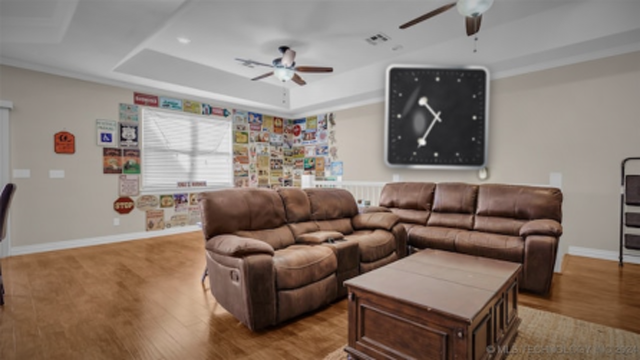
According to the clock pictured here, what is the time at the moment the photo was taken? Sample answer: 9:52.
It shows 10:35
